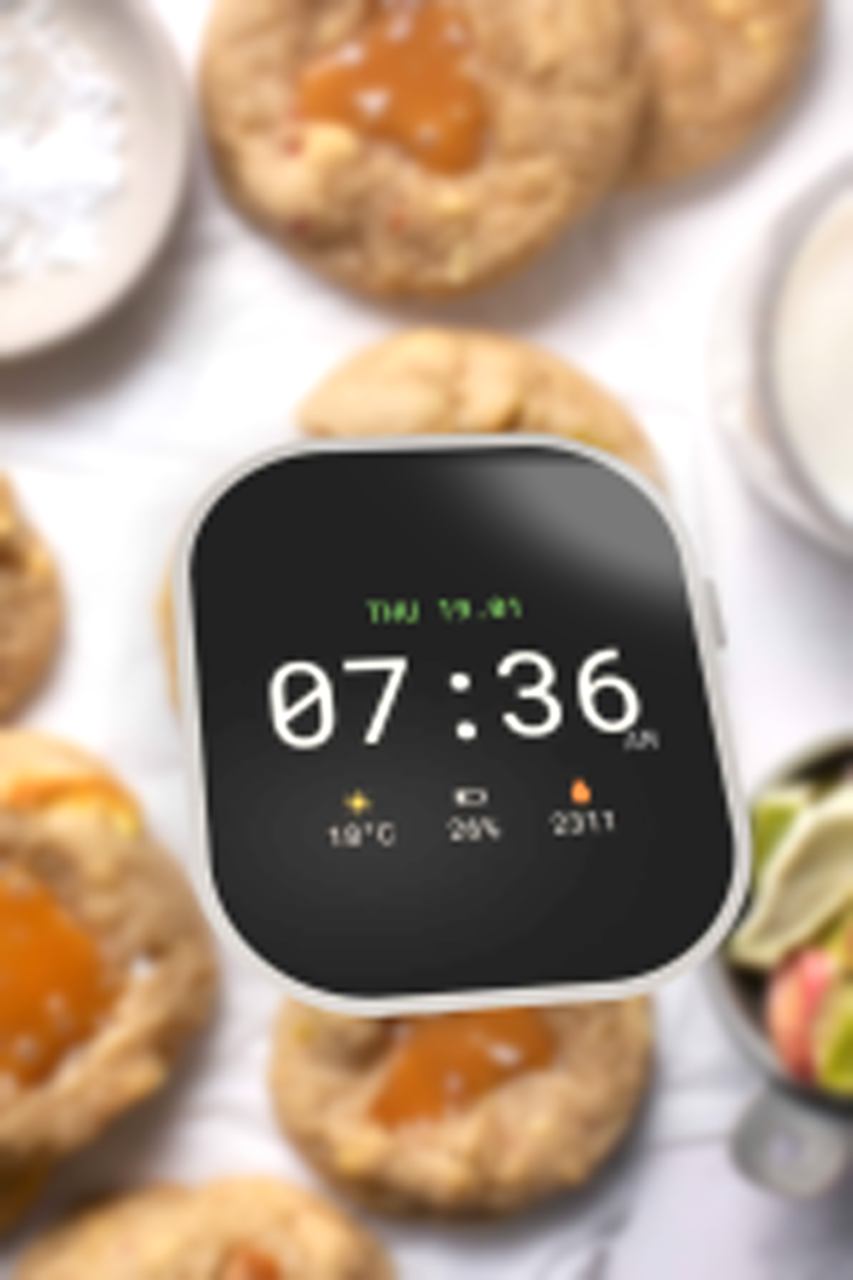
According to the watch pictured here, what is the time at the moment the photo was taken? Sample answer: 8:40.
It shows 7:36
